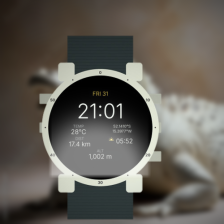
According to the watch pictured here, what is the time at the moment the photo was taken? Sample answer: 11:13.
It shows 21:01
